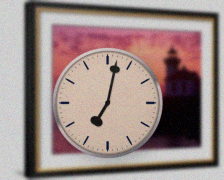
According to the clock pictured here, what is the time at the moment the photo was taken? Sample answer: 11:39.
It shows 7:02
